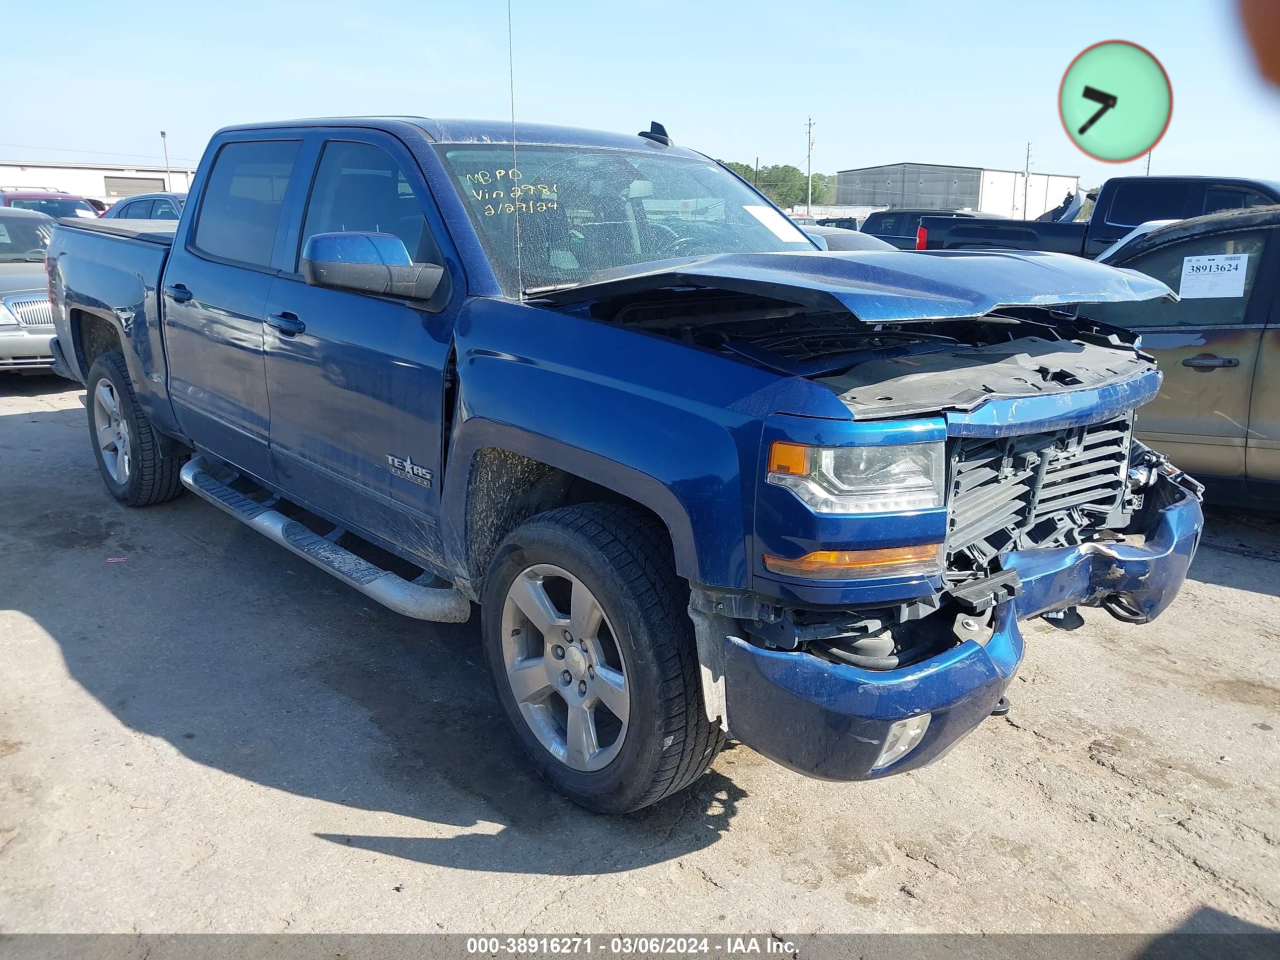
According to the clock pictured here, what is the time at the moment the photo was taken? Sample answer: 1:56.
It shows 9:38
